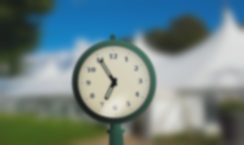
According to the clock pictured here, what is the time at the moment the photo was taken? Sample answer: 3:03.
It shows 6:55
